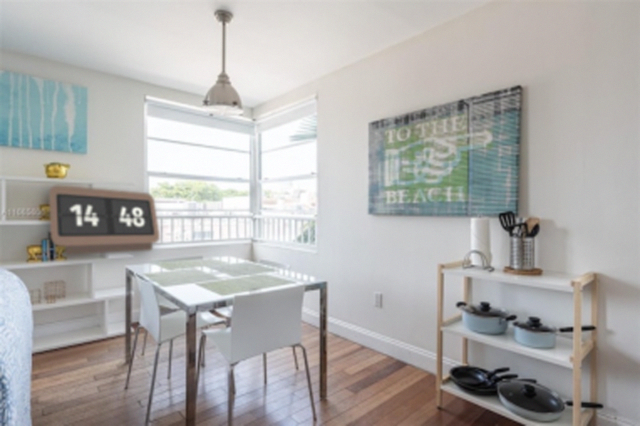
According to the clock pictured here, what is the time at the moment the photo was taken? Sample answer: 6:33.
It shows 14:48
